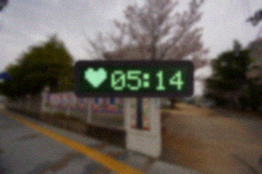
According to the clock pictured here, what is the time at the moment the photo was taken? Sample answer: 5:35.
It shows 5:14
